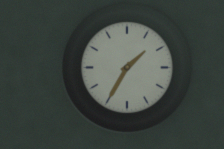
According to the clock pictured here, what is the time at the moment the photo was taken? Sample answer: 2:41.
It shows 1:35
